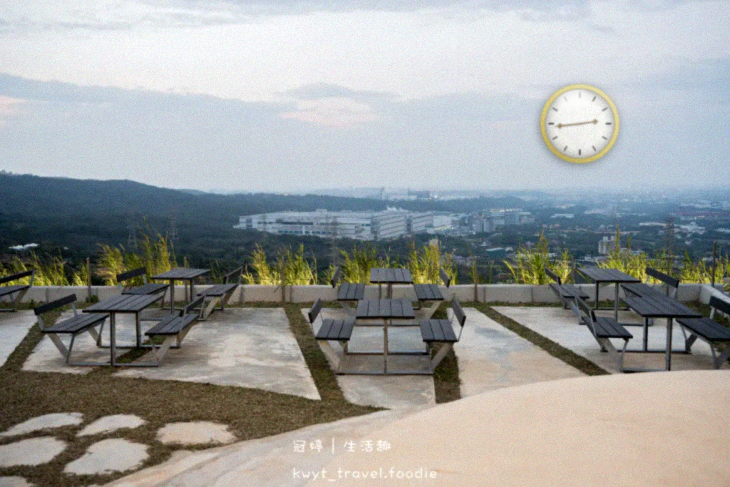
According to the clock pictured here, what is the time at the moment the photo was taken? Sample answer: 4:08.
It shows 2:44
